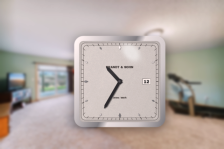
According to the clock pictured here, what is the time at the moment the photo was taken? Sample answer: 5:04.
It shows 10:35
